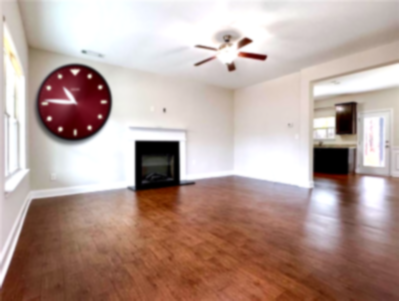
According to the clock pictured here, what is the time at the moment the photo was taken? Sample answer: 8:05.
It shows 10:46
